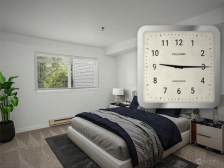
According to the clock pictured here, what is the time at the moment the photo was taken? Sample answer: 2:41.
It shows 9:15
